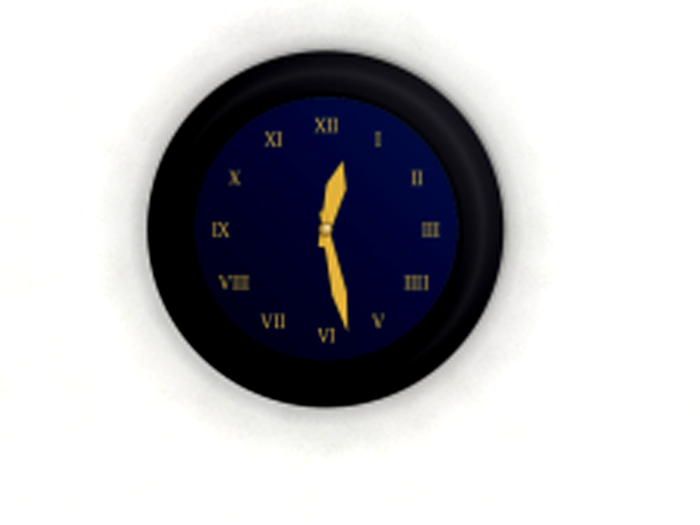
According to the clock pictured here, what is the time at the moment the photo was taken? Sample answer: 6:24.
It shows 12:28
